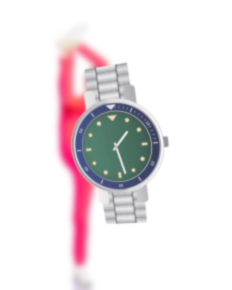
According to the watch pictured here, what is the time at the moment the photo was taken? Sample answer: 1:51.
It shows 1:28
